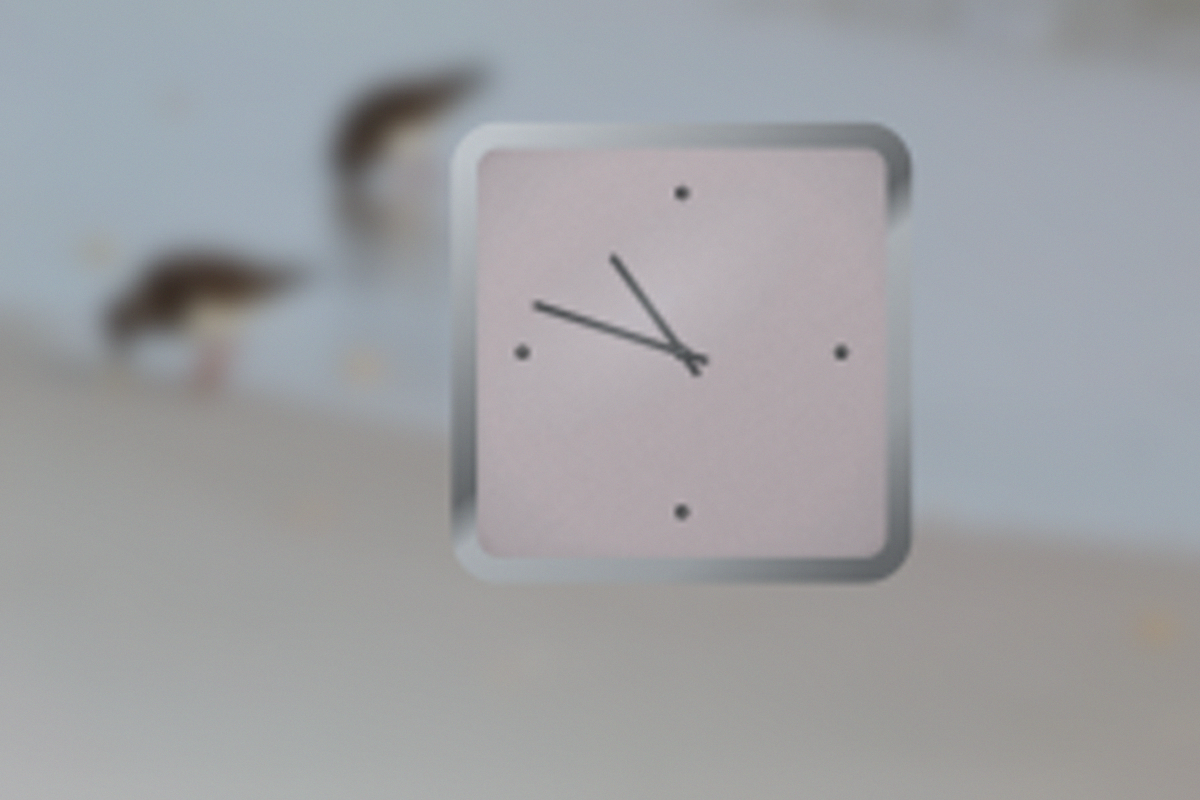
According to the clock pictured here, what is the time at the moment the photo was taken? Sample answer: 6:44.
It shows 10:48
